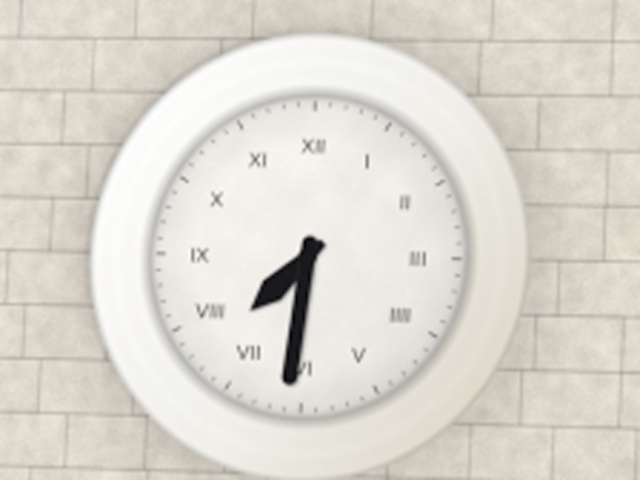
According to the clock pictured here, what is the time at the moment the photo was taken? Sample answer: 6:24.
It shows 7:31
